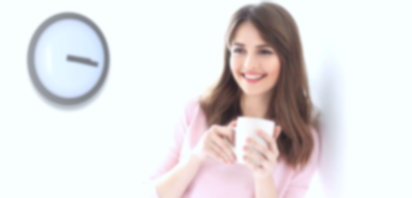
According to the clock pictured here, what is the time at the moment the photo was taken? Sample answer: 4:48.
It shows 3:17
